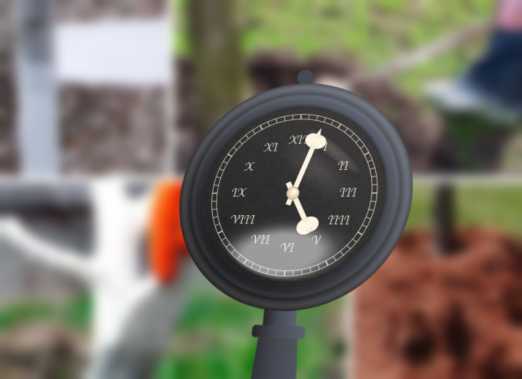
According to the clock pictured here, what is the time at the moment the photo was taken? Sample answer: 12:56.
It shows 5:03
